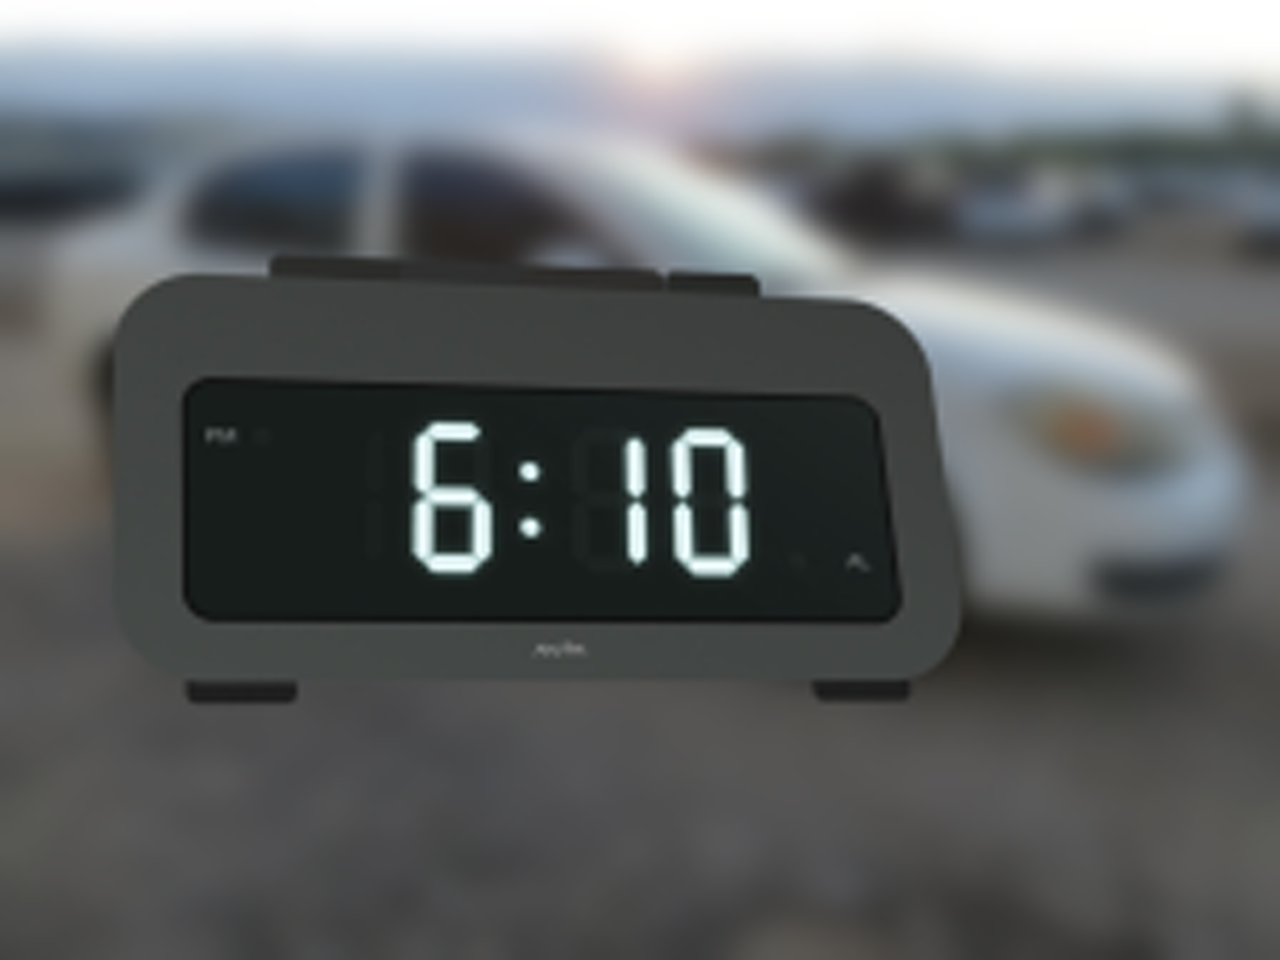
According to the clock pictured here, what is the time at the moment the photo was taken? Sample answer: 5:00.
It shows 6:10
